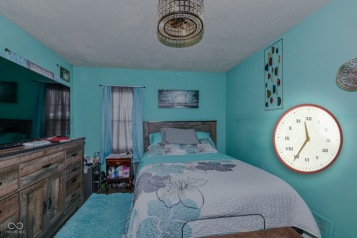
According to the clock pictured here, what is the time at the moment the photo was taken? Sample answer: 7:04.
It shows 11:35
